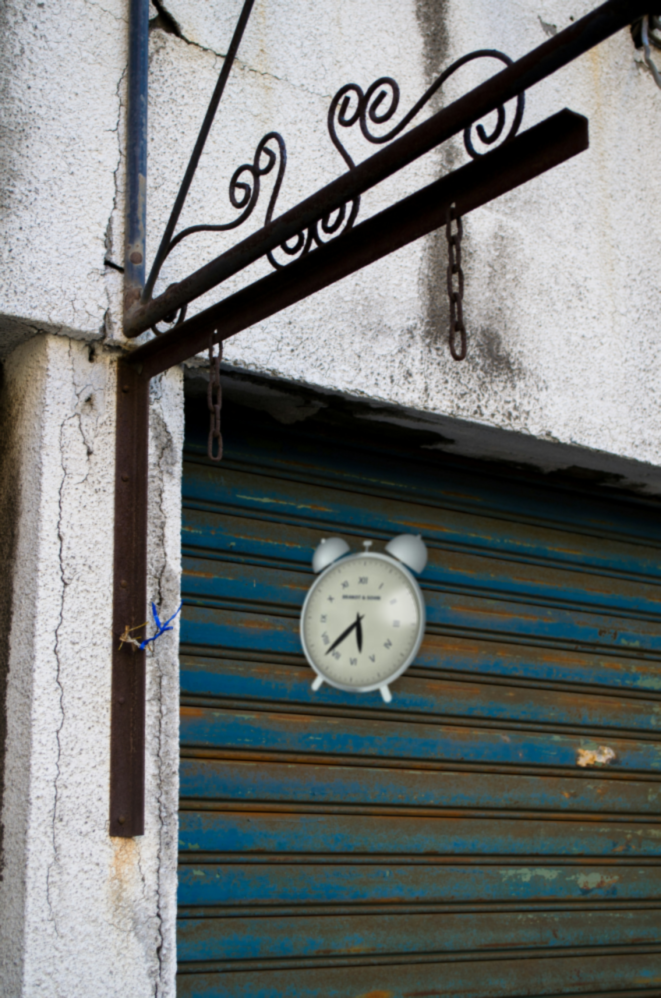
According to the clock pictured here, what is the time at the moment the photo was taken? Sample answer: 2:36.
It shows 5:37
